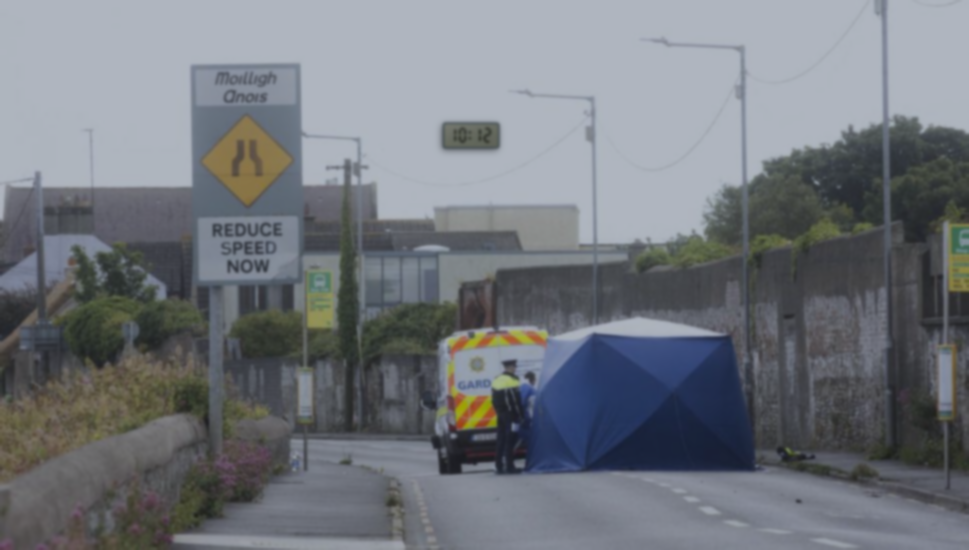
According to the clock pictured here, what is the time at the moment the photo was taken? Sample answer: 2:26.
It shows 10:12
